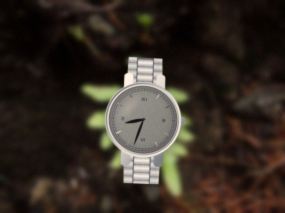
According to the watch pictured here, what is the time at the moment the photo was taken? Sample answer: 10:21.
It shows 8:33
